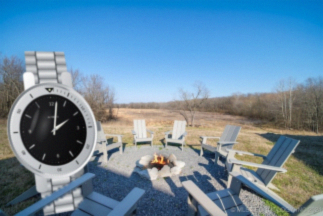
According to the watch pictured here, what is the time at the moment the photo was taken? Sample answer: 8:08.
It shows 2:02
